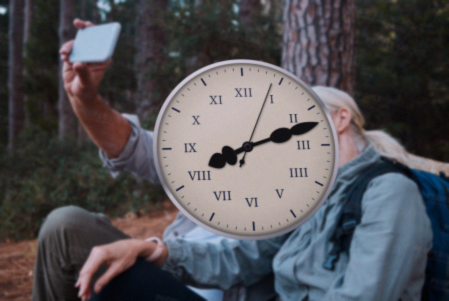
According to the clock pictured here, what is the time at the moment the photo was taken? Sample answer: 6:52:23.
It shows 8:12:04
